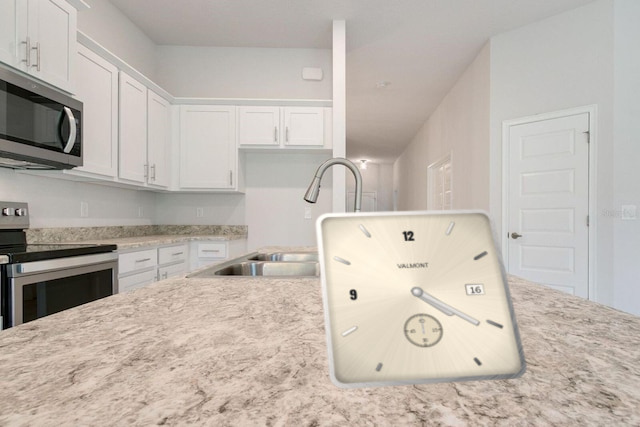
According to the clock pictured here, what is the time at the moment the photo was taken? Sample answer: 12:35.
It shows 4:21
